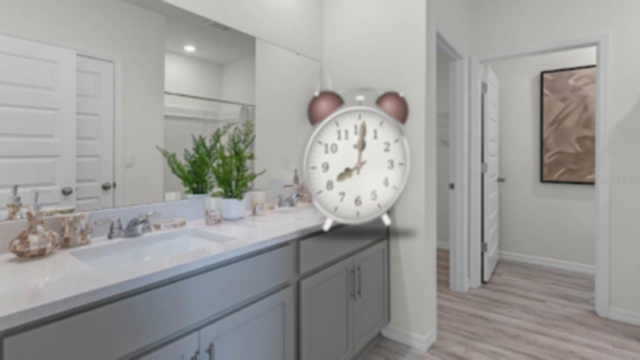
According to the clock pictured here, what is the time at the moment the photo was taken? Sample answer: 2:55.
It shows 8:01
